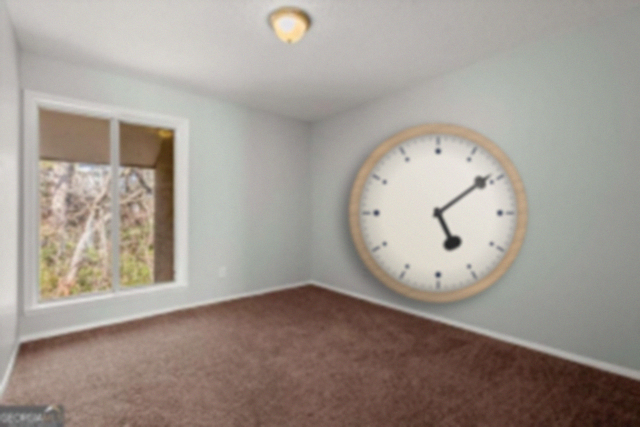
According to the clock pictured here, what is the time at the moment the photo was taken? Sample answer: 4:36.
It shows 5:09
